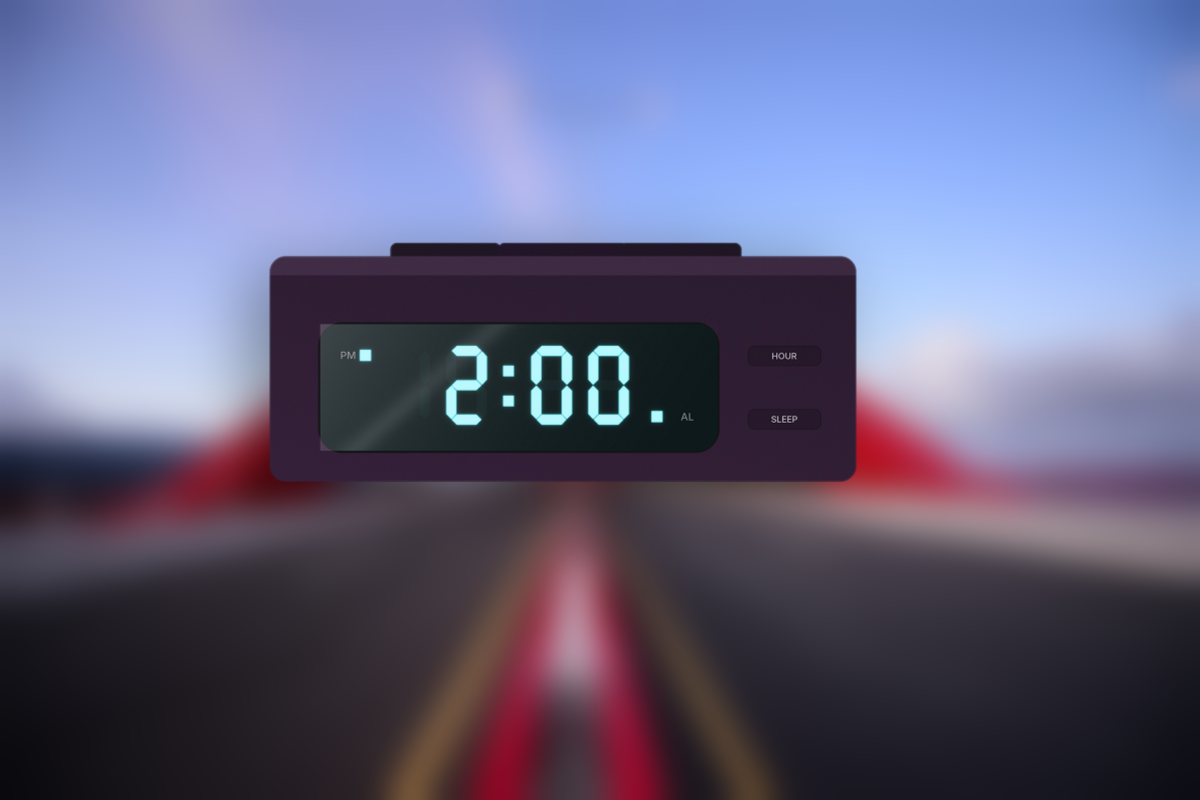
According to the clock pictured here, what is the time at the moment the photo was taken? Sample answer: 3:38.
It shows 2:00
